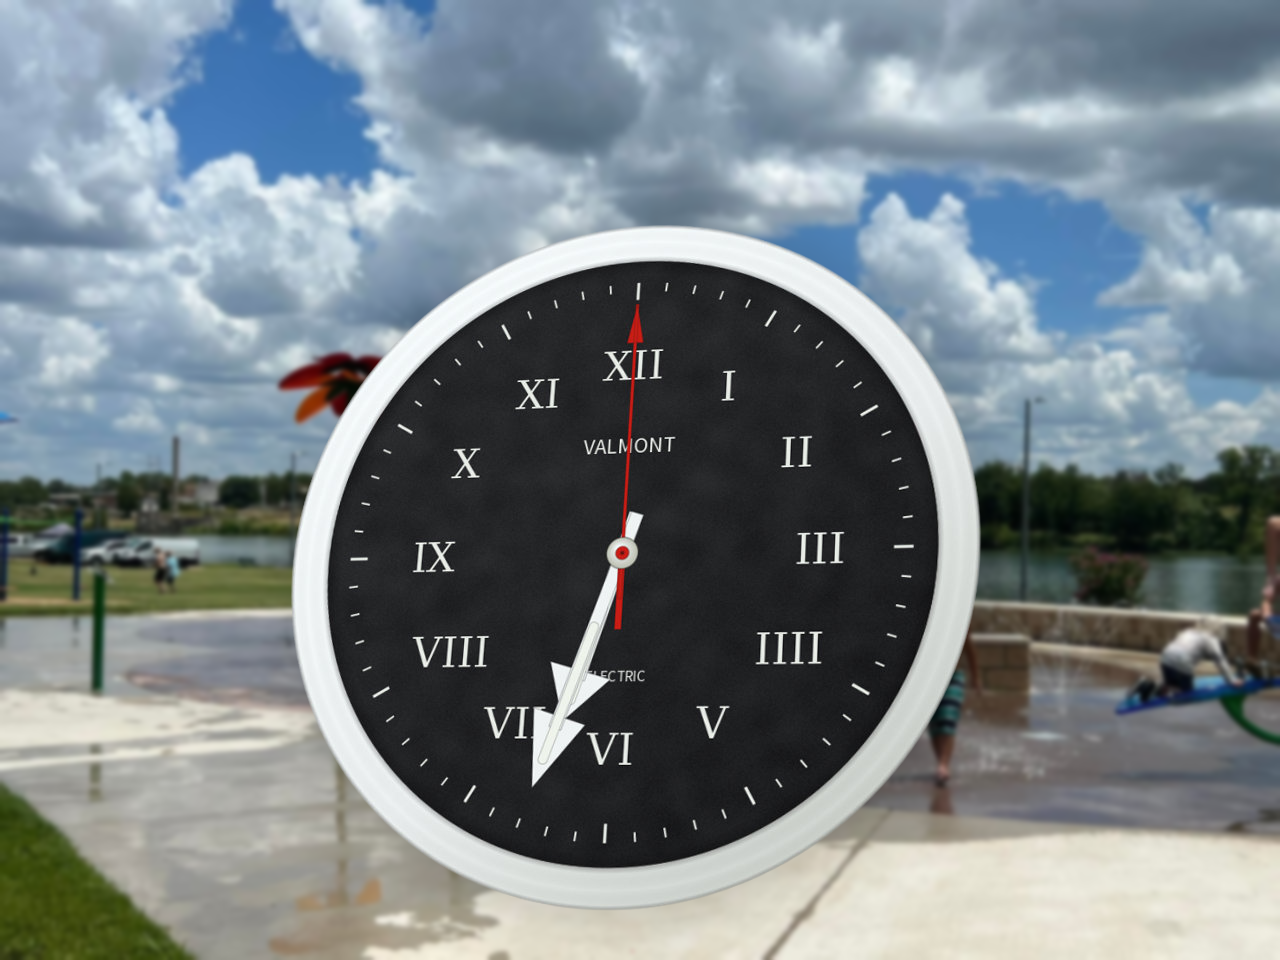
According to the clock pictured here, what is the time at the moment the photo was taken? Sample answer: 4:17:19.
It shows 6:33:00
